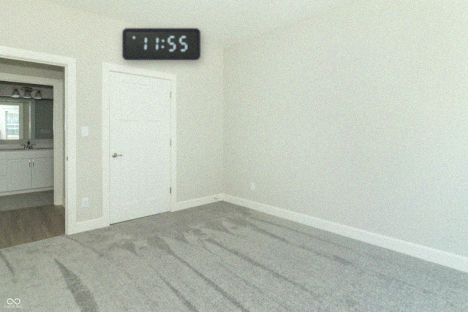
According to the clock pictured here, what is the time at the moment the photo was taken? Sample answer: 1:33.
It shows 11:55
